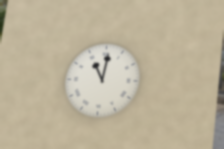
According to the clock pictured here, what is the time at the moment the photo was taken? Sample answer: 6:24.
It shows 11:01
